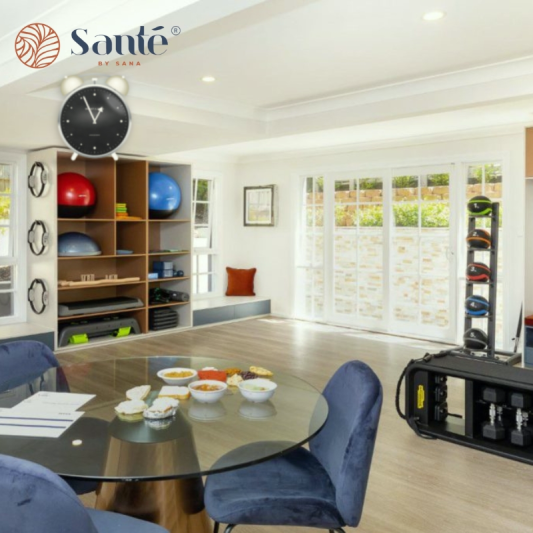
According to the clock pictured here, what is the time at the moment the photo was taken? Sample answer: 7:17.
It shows 12:56
